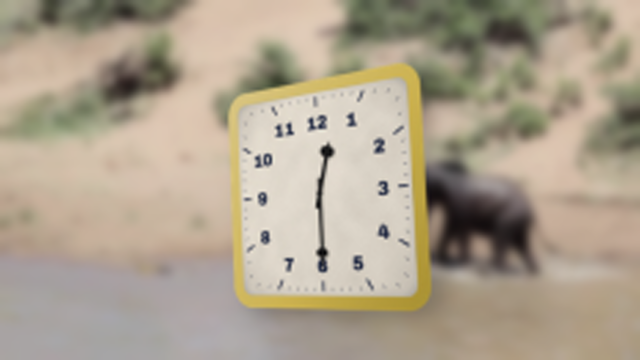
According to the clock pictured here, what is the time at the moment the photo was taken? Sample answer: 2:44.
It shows 12:30
